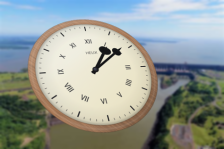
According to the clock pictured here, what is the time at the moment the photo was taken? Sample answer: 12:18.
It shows 1:09
